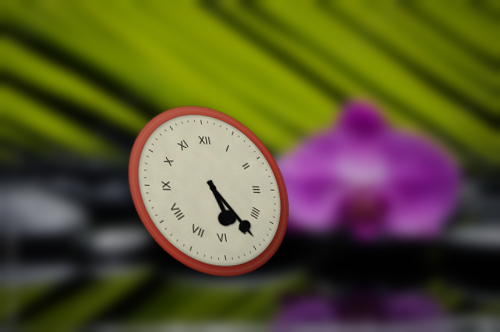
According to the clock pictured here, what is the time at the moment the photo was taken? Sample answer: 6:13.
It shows 5:24
